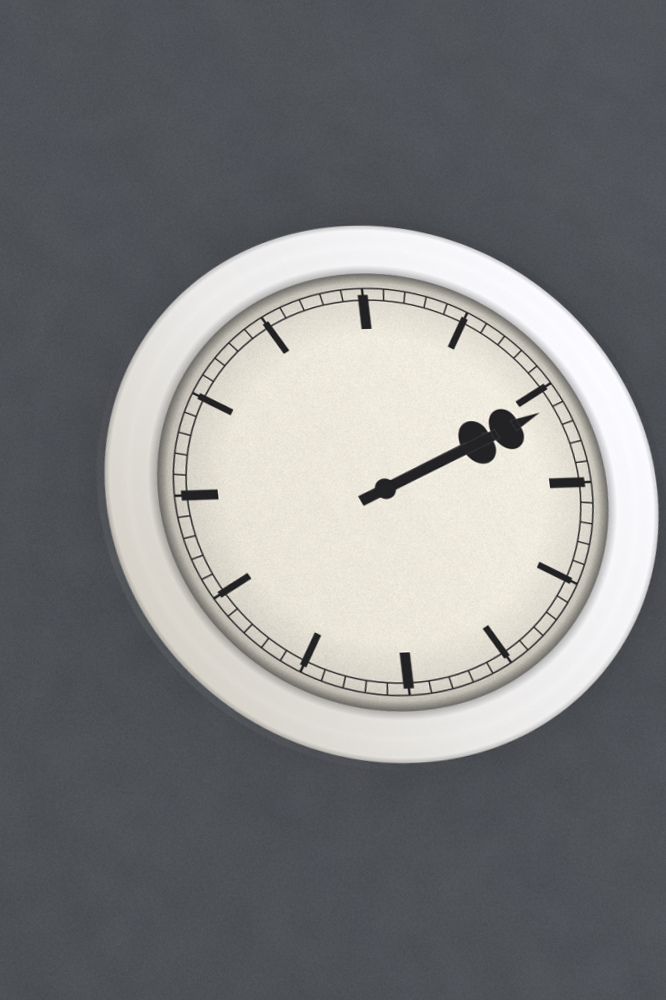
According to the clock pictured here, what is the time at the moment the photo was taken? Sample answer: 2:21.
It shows 2:11
